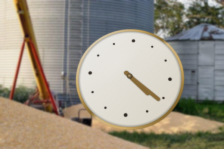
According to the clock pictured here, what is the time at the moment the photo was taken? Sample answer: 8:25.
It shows 4:21
